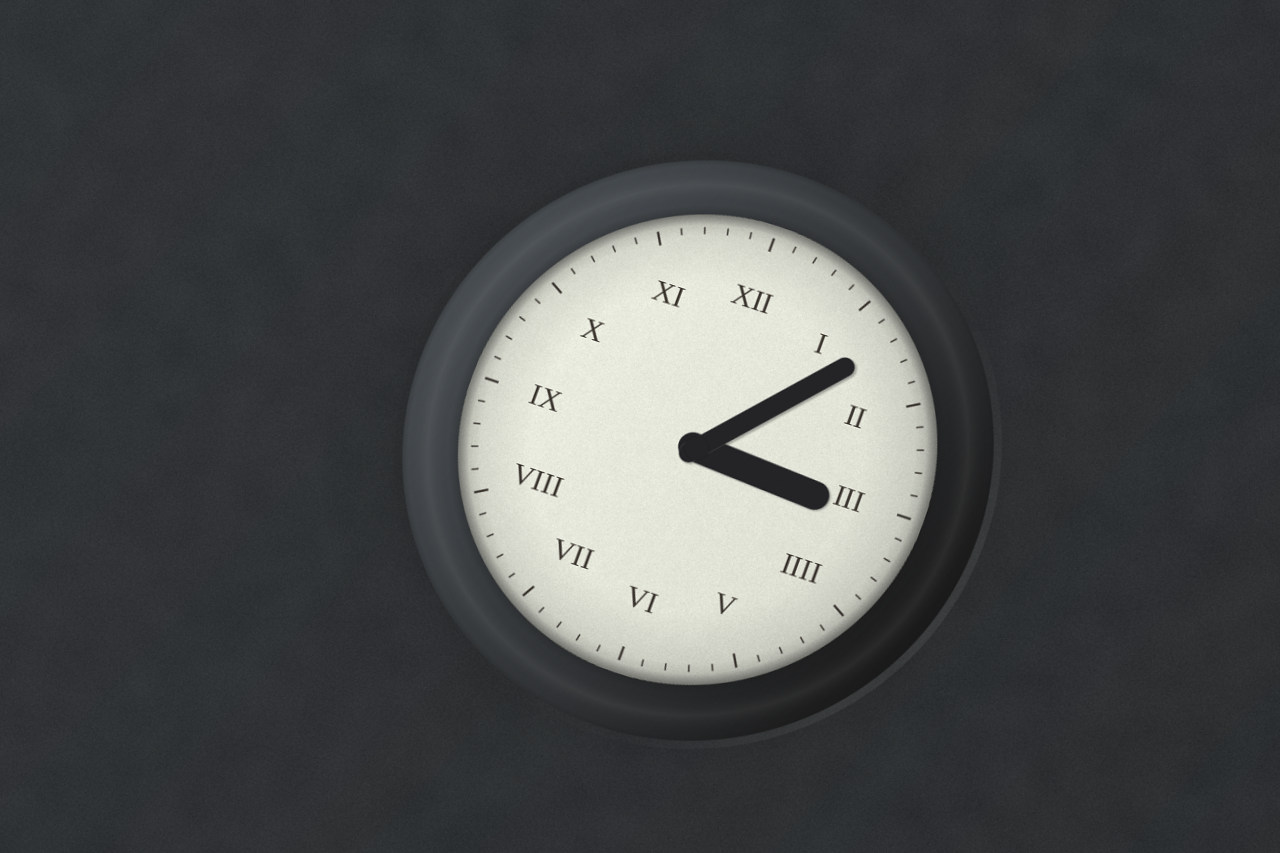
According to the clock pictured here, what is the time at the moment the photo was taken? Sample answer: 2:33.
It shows 3:07
